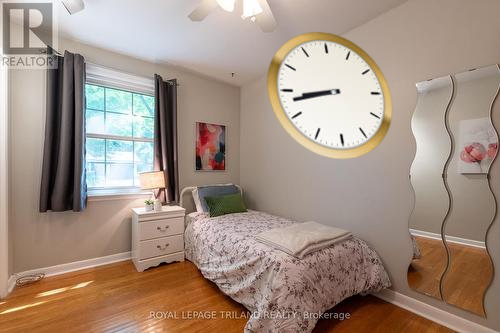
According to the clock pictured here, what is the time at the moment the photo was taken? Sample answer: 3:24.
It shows 8:43
